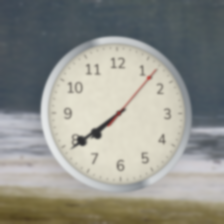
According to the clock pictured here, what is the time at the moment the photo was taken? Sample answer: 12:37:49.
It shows 7:39:07
